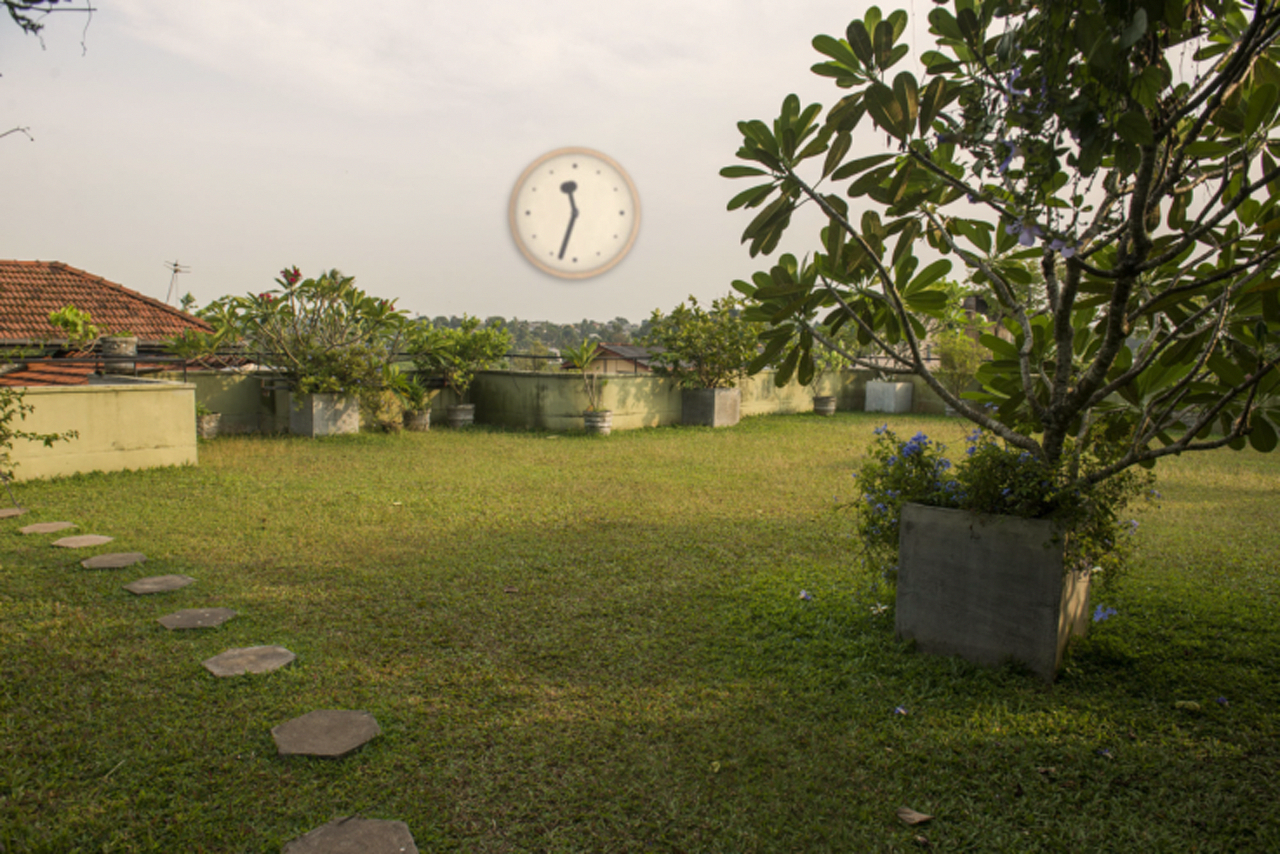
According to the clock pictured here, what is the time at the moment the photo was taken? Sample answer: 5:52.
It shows 11:33
